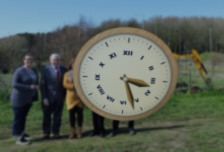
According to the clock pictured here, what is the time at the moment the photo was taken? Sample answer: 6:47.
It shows 3:27
